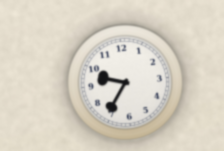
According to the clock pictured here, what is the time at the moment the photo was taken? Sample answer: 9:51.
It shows 9:36
